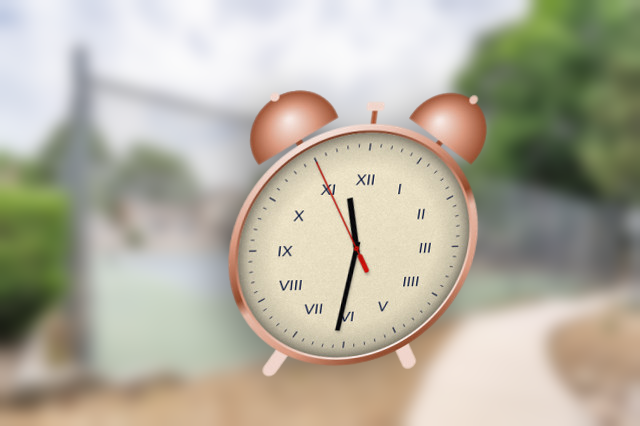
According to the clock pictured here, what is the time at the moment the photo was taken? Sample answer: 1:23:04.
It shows 11:30:55
